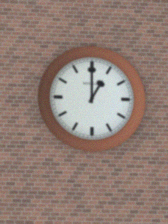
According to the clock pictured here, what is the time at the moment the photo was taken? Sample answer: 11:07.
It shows 1:00
